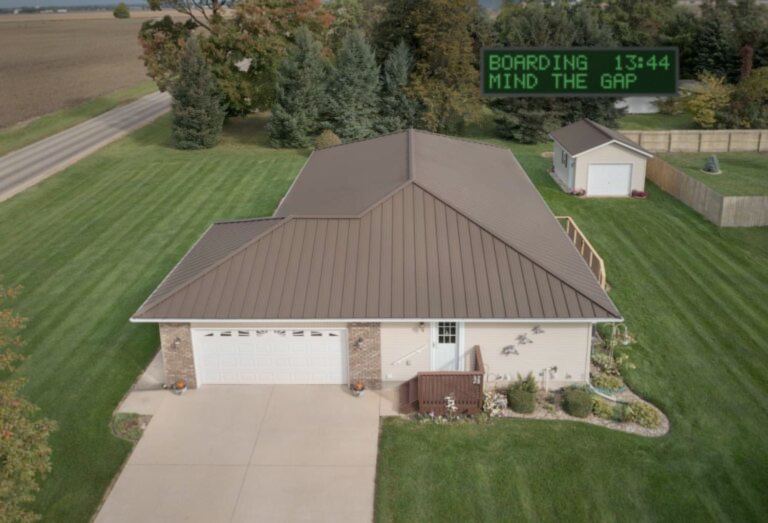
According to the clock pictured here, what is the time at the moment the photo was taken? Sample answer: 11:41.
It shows 13:44
